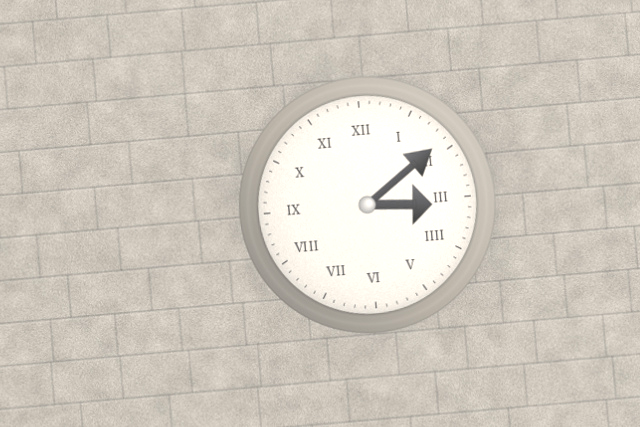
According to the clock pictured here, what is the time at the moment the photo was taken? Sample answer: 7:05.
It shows 3:09
